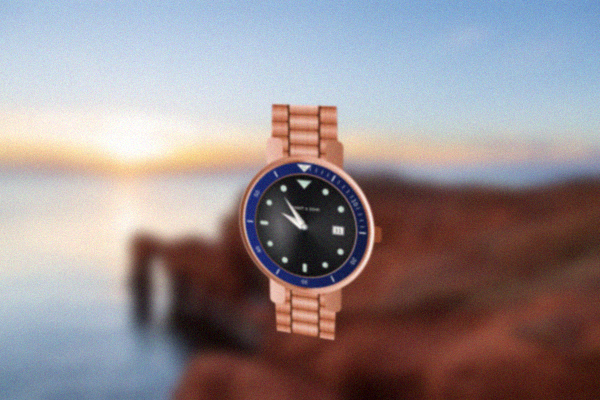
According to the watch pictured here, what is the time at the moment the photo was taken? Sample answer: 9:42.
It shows 9:54
